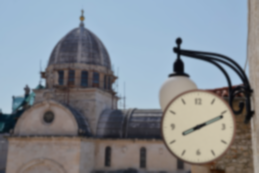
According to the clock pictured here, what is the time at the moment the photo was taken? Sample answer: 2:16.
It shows 8:11
